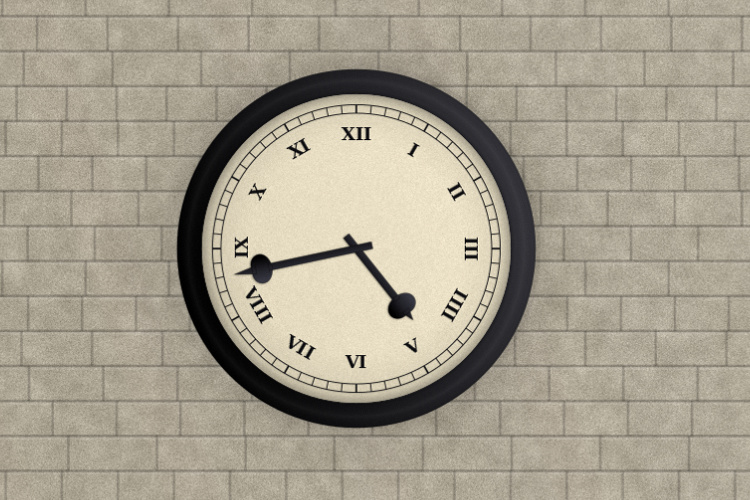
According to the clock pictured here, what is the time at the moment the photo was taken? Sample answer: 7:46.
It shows 4:43
